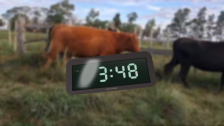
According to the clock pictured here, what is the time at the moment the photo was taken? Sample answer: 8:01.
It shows 3:48
